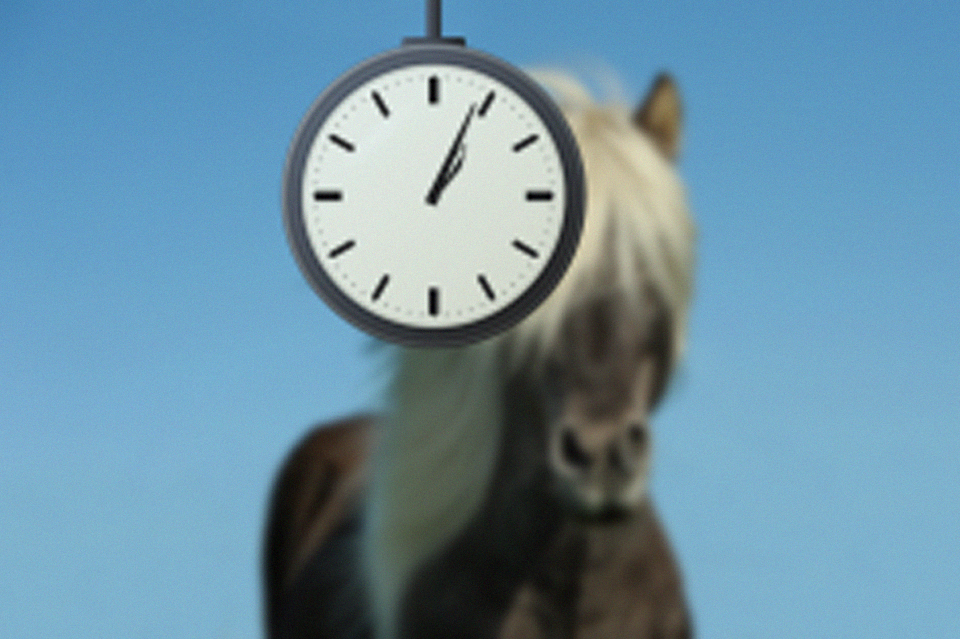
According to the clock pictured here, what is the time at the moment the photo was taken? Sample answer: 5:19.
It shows 1:04
